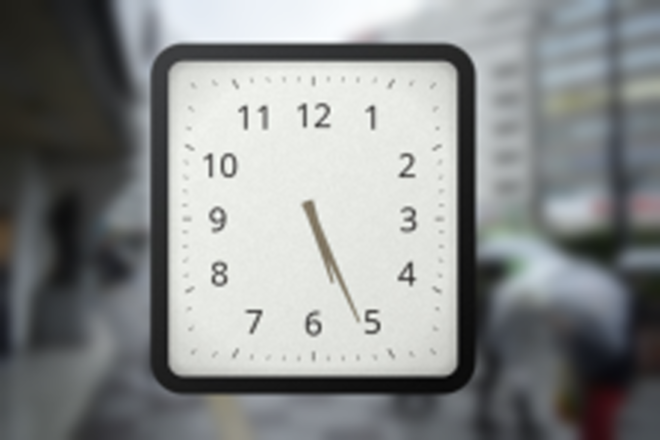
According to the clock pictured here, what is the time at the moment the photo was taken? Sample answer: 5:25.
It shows 5:26
